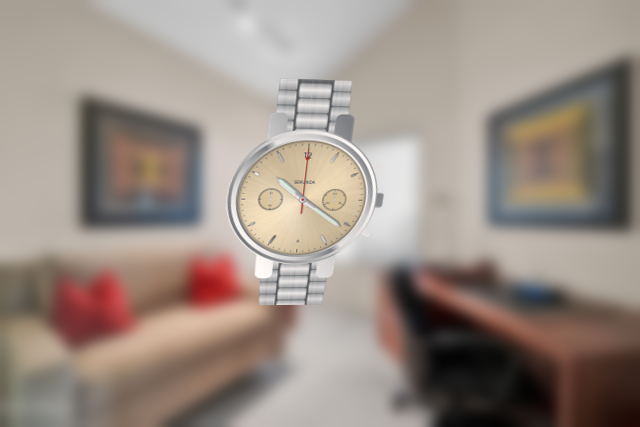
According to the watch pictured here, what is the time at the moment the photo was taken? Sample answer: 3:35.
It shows 10:21
